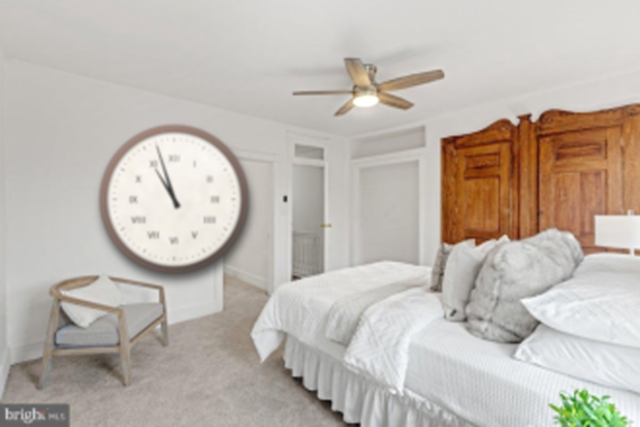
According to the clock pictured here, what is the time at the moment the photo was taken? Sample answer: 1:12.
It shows 10:57
